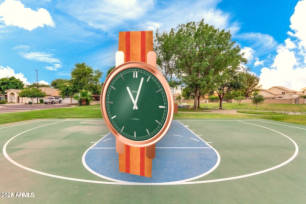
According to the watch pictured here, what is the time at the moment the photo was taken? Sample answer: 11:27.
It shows 11:03
